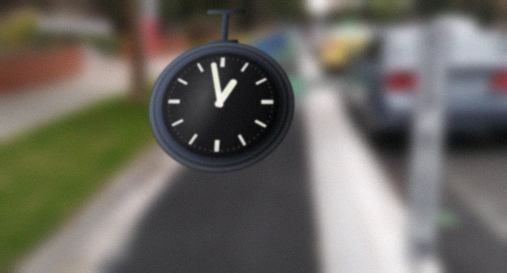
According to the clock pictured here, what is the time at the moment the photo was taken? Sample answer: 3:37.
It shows 12:58
